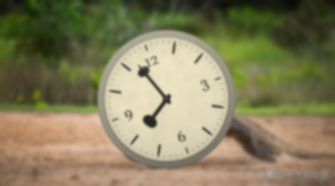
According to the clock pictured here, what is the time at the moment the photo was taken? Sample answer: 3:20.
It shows 7:57
